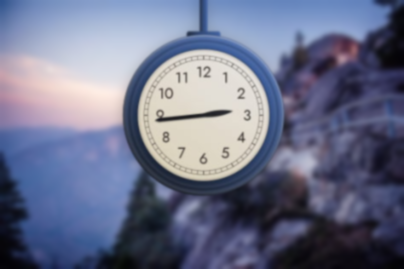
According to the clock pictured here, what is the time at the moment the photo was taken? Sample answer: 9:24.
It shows 2:44
